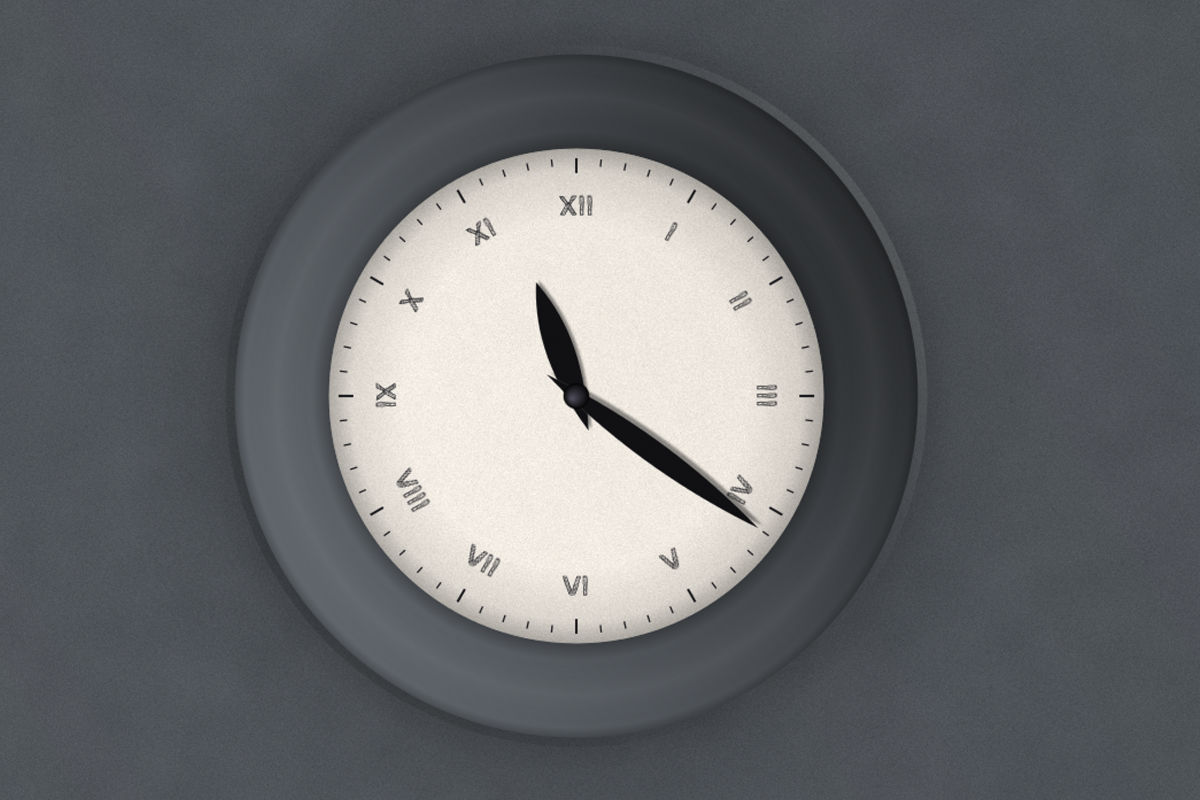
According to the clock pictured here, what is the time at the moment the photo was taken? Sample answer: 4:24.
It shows 11:21
